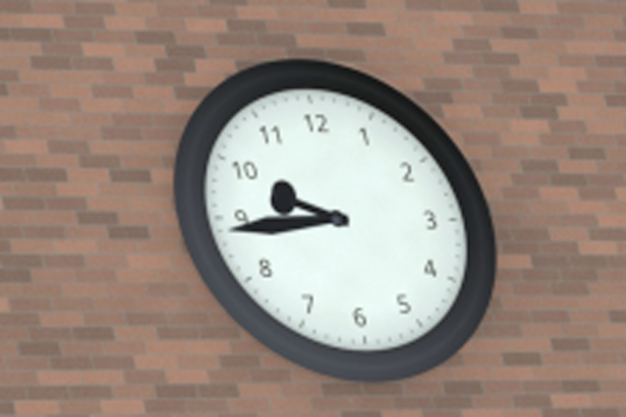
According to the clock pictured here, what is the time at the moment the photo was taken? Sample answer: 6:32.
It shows 9:44
